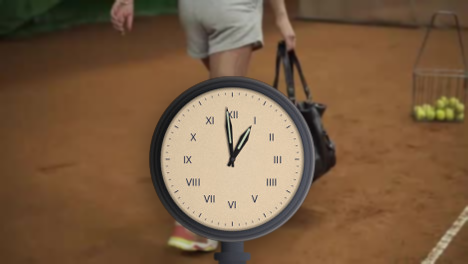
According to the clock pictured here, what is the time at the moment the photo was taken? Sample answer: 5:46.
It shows 12:59
